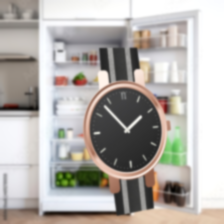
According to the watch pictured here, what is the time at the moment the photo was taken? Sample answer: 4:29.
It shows 1:53
